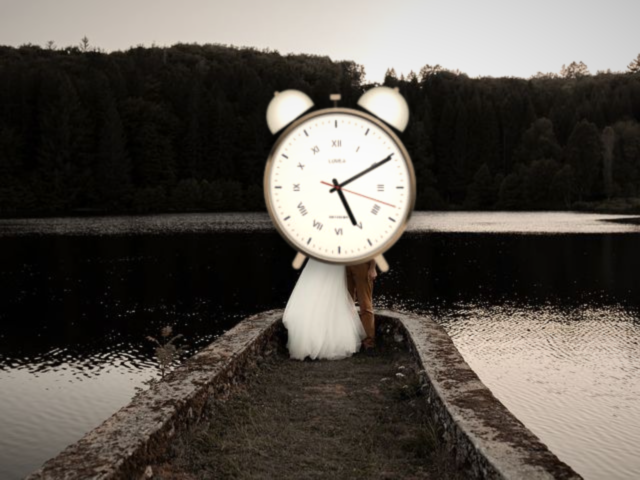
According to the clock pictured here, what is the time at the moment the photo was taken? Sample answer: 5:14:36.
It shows 5:10:18
